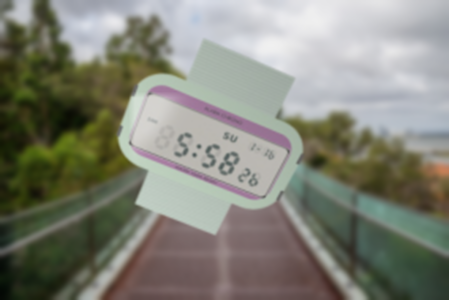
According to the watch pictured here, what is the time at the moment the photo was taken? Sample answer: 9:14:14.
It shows 5:58:26
